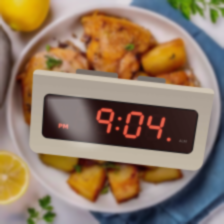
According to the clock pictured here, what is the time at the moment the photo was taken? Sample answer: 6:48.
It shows 9:04
